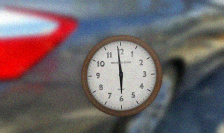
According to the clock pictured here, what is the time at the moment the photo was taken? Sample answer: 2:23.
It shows 5:59
